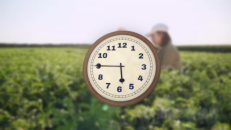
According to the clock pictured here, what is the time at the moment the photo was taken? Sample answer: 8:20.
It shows 5:45
